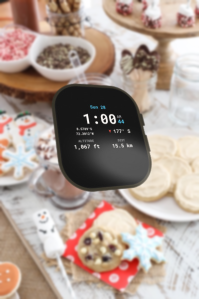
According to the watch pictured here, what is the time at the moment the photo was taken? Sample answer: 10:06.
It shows 1:00
